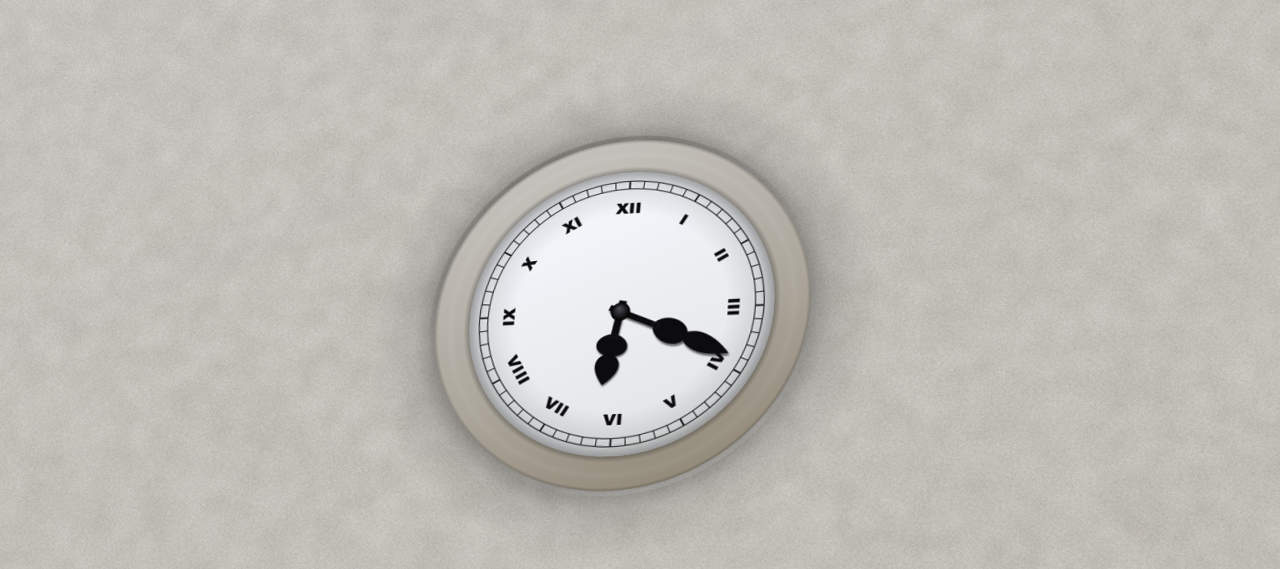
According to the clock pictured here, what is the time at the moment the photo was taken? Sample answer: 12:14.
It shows 6:19
